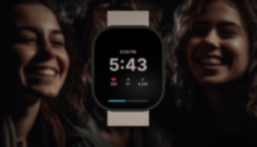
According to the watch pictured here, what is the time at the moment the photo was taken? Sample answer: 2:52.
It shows 5:43
